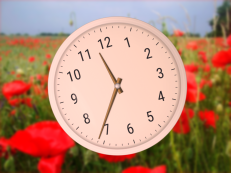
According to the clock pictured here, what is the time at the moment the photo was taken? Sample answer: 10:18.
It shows 11:36
